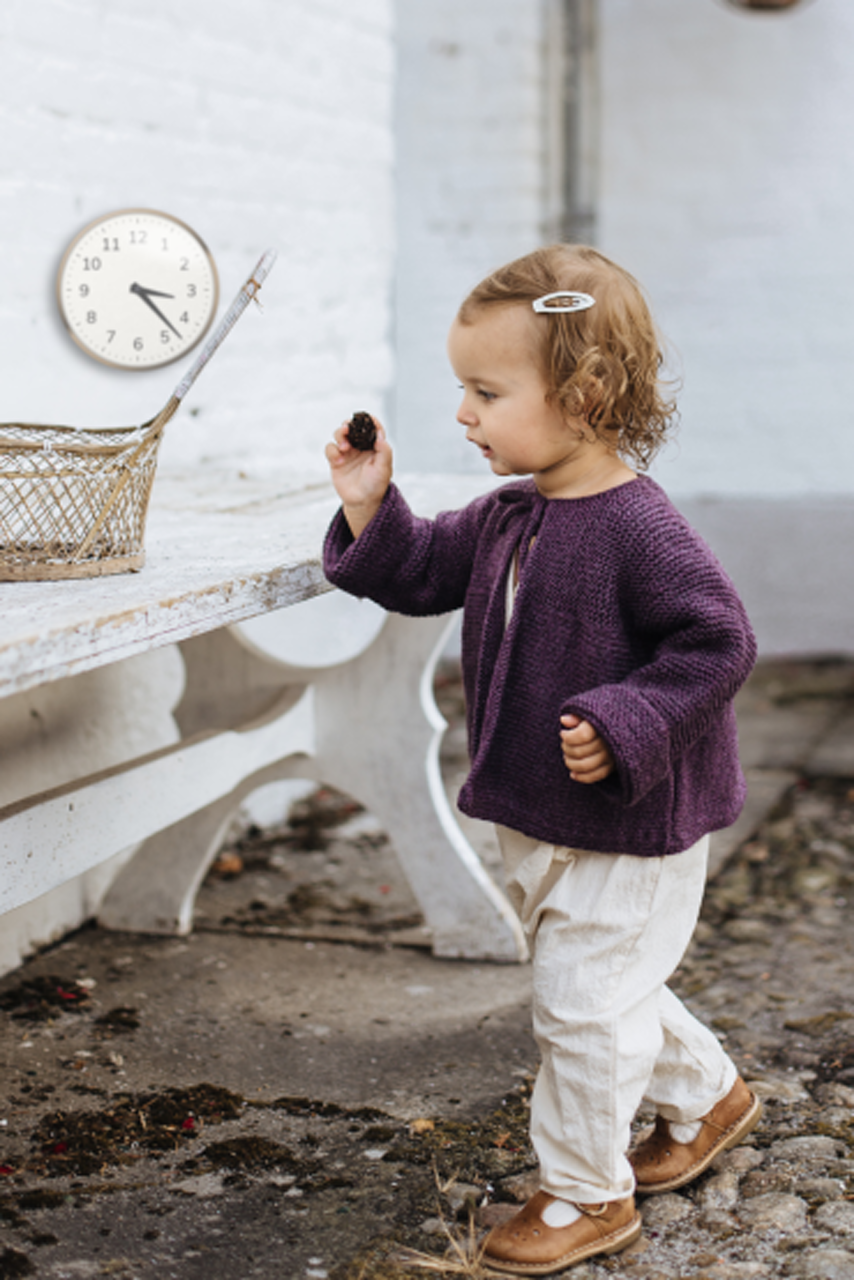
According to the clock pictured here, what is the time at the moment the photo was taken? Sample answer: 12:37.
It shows 3:23
